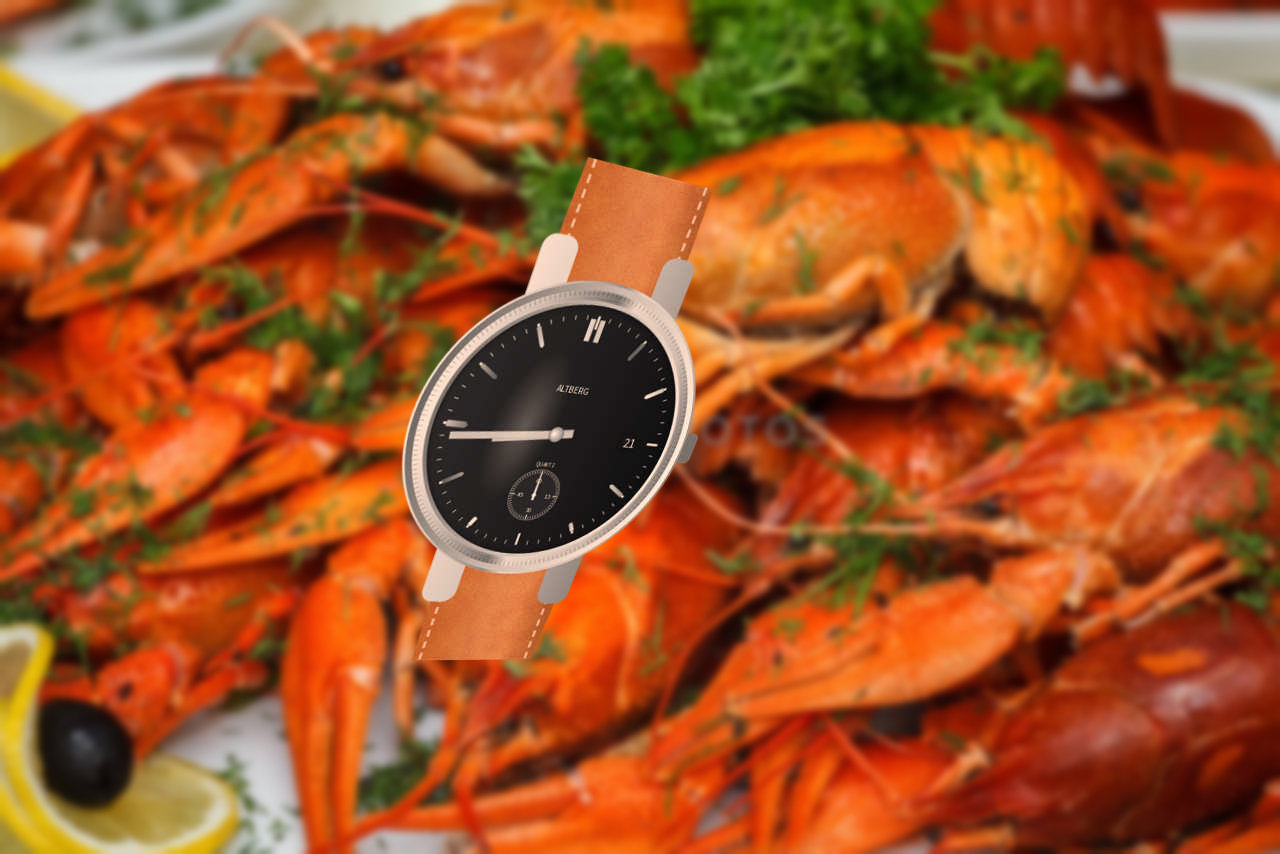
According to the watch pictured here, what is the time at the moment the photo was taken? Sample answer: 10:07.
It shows 8:44
